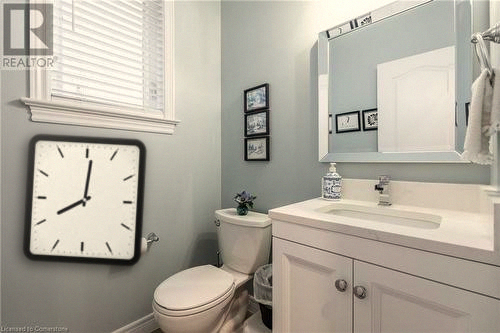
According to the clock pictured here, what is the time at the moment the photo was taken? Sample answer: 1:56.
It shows 8:01
